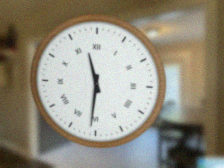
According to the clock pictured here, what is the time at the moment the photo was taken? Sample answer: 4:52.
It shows 11:31
